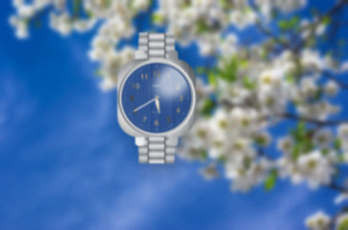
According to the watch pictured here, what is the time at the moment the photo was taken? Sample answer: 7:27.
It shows 5:40
